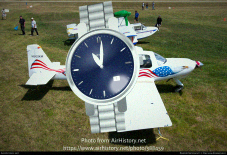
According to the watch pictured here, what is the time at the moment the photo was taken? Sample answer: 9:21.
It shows 11:01
